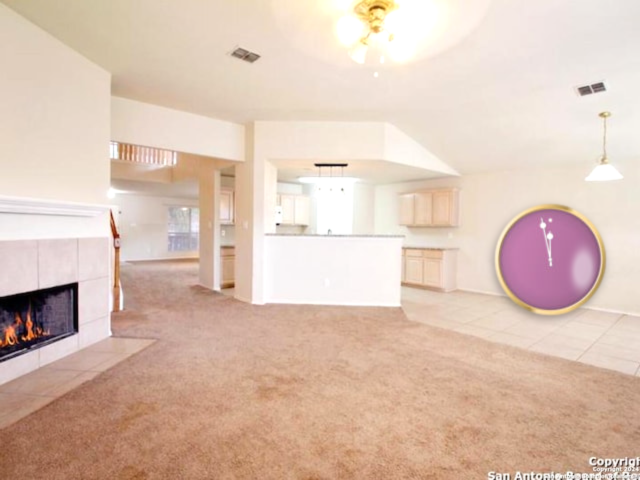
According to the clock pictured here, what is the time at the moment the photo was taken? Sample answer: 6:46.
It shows 11:58
